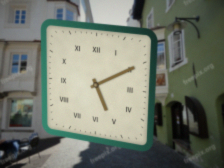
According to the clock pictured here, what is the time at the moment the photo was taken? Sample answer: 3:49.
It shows 5:10
